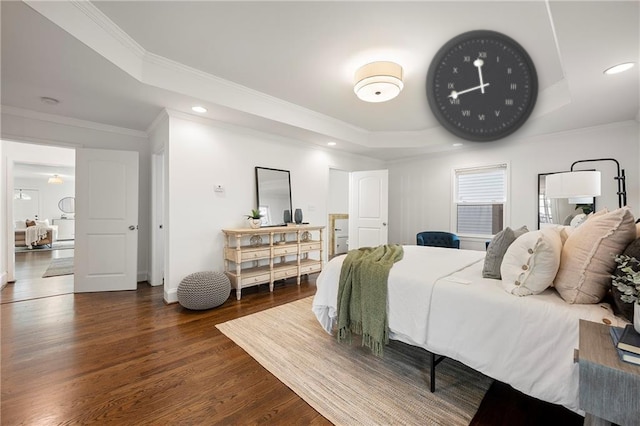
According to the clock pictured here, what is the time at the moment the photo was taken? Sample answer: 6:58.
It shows 11:42
